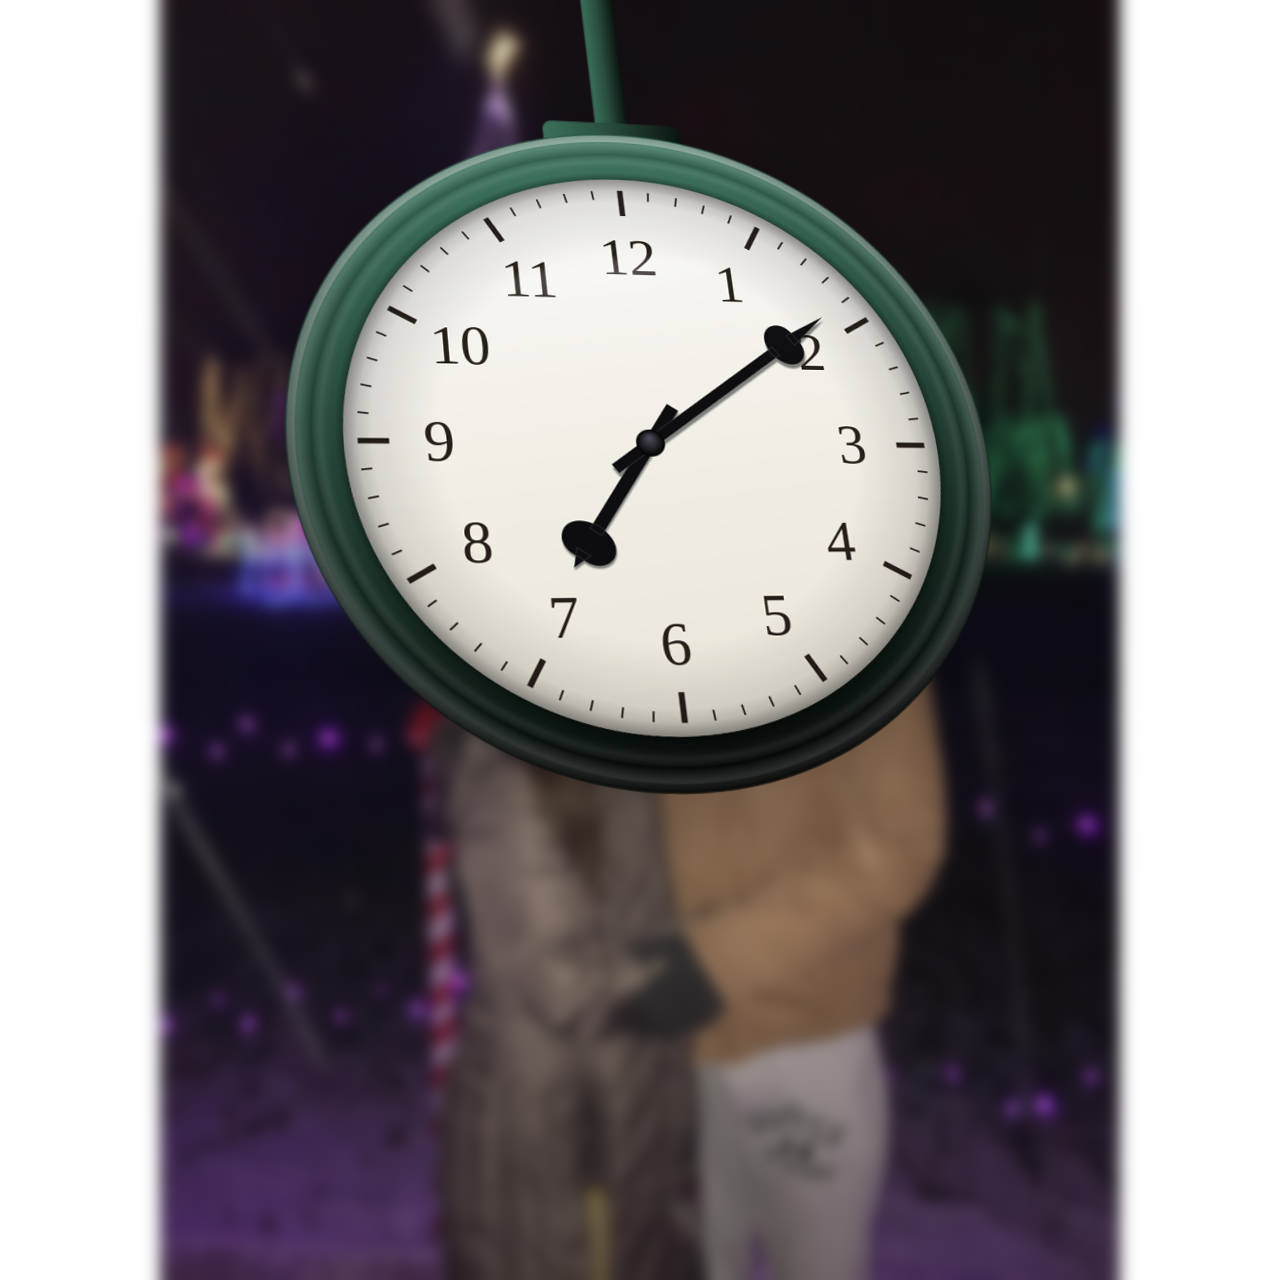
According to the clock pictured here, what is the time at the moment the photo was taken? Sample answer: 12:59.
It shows 7:09
